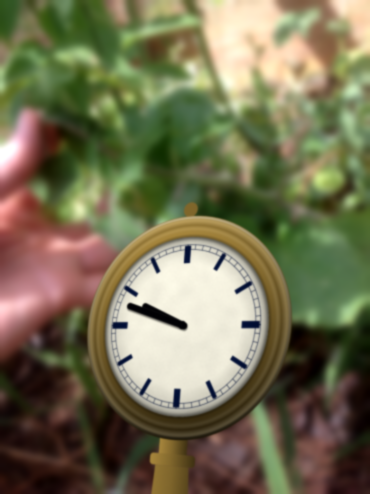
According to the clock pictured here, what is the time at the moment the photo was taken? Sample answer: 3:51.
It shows 9:48
